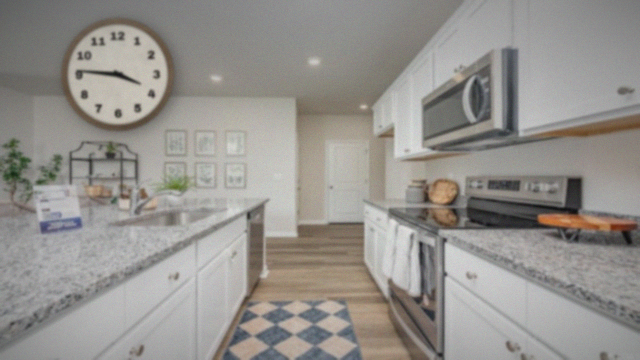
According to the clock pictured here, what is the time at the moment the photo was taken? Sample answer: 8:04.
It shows 3:46
